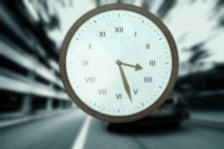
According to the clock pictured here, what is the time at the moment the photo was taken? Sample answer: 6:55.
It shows 3:27
